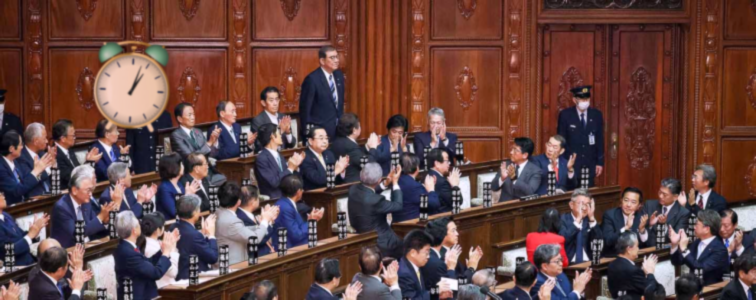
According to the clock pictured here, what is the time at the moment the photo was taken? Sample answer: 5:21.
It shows 1:03
